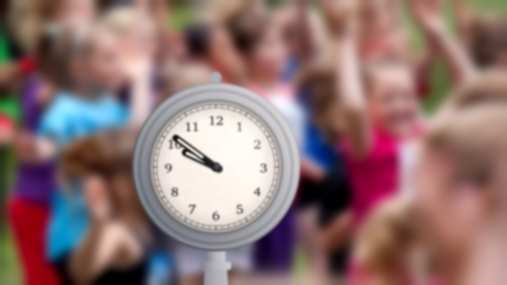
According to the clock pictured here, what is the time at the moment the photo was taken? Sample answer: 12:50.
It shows 9:51
